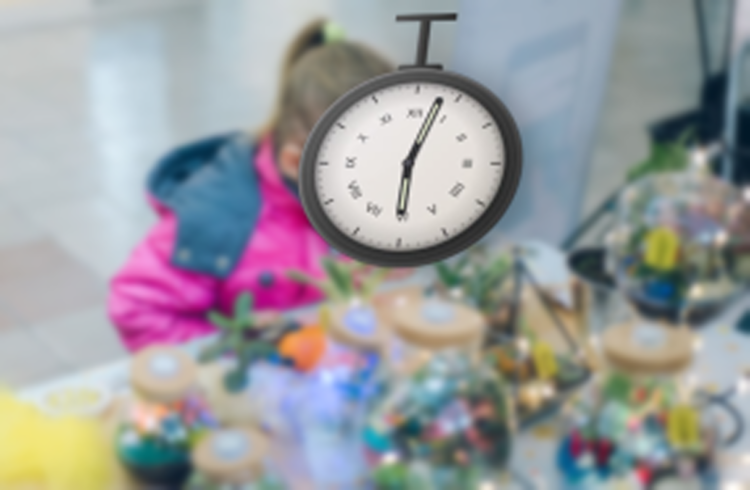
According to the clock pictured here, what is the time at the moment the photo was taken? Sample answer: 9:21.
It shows 6:03
